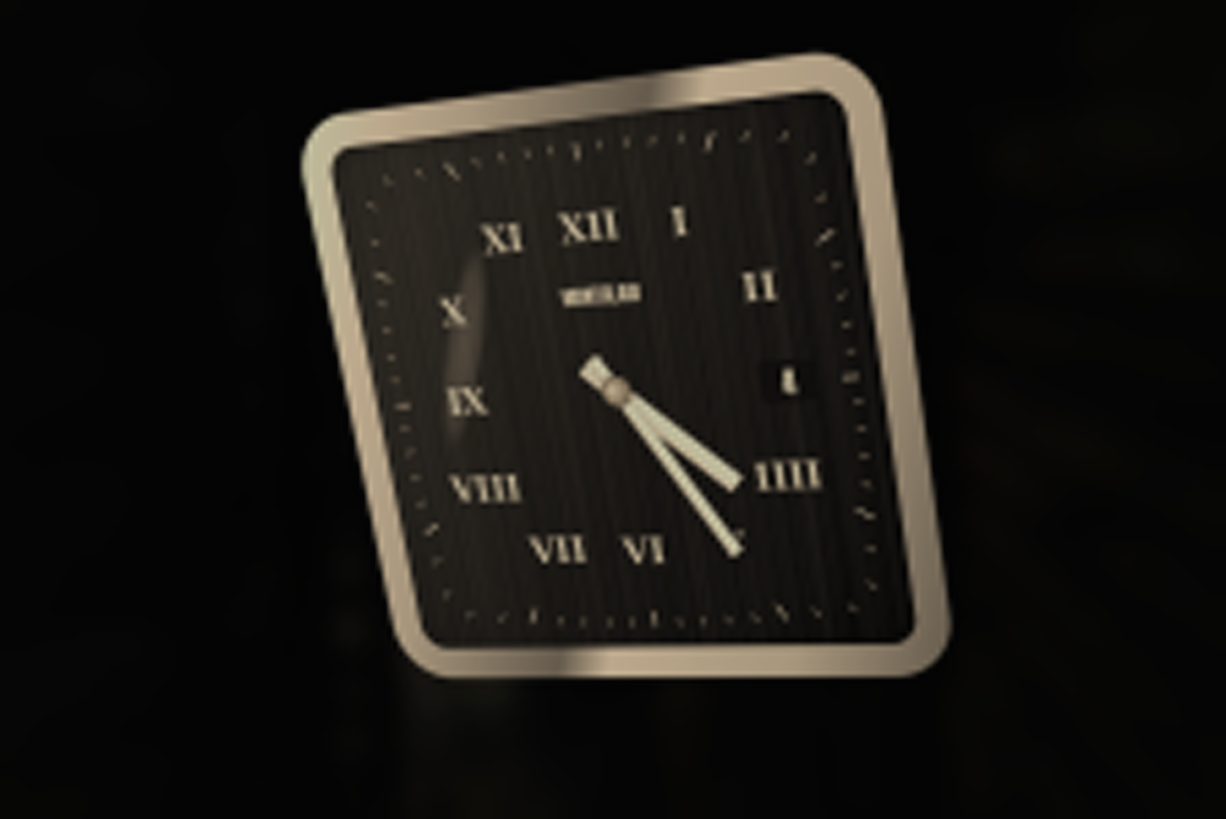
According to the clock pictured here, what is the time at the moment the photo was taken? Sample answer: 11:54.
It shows 4:25
